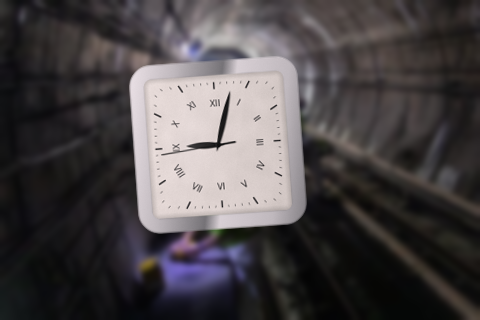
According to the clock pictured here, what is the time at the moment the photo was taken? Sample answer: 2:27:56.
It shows 9:02:44
